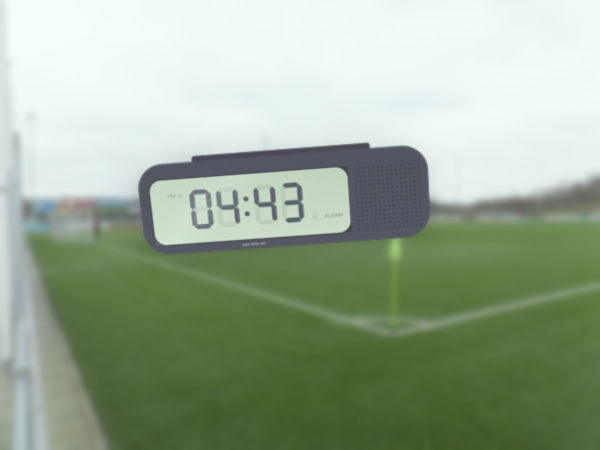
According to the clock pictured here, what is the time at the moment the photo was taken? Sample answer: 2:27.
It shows 4:43
